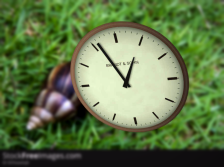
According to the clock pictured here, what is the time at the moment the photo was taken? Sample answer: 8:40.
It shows 12:56
